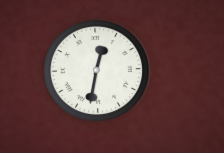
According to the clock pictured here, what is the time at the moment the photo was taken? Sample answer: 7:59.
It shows 12:32
